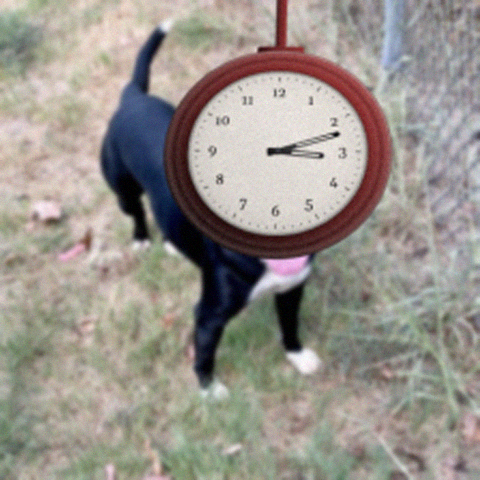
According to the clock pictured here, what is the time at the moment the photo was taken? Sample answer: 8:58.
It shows 3:12
